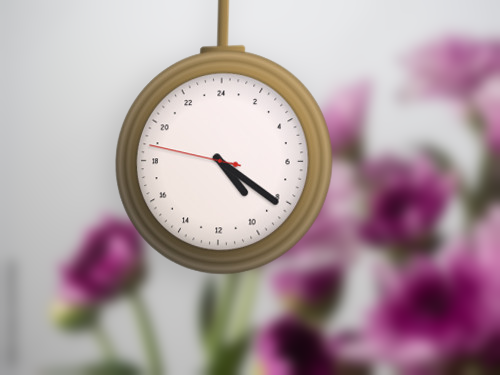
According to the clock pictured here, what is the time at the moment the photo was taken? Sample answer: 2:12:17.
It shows 9:20:47
